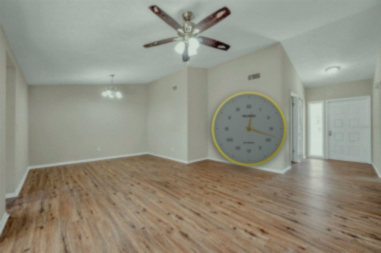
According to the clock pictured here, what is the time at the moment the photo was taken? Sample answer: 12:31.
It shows 12:18
